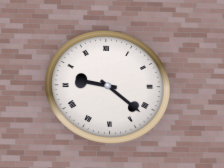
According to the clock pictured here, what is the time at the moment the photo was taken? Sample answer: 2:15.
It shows 9:22
